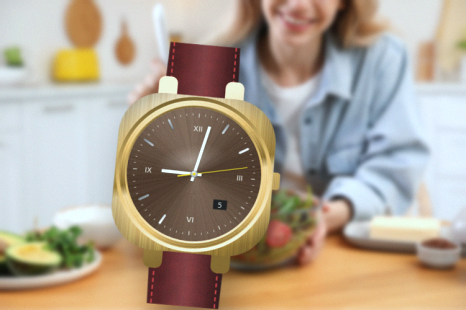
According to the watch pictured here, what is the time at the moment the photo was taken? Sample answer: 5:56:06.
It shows 9:02:13
